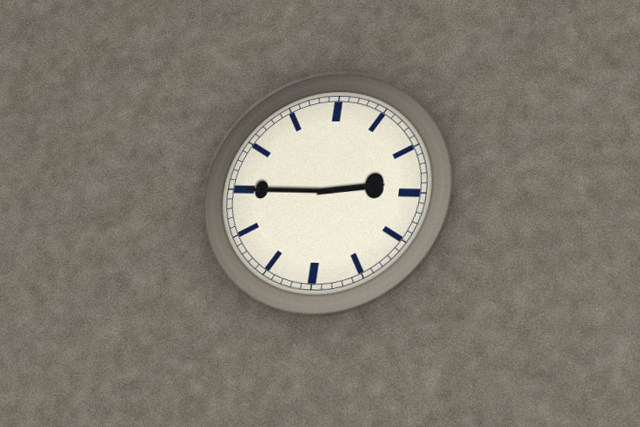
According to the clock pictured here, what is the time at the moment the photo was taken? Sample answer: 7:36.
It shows 2:45
